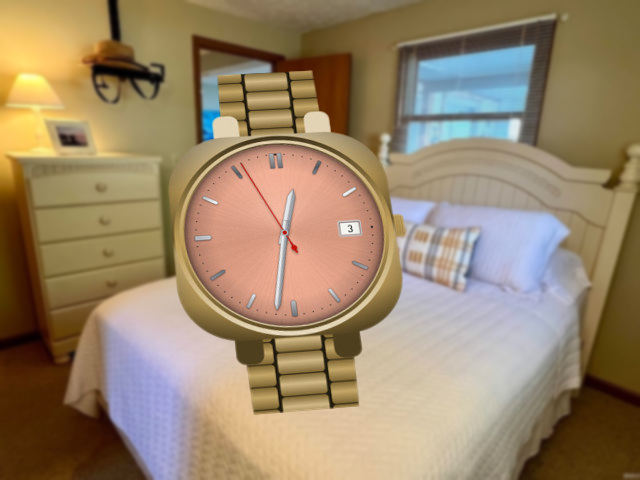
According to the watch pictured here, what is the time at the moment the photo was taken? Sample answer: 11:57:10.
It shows 12:31:56
